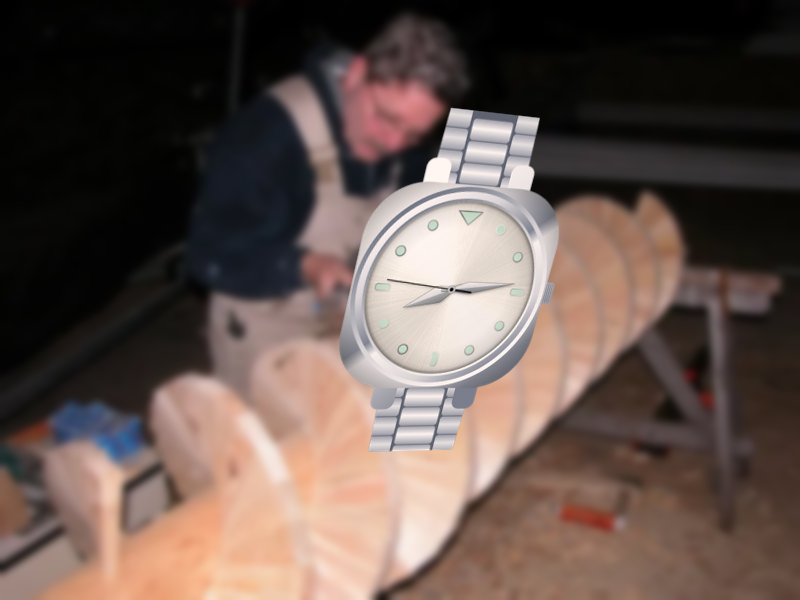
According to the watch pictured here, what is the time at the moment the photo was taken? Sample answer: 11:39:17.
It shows 8:13:46
